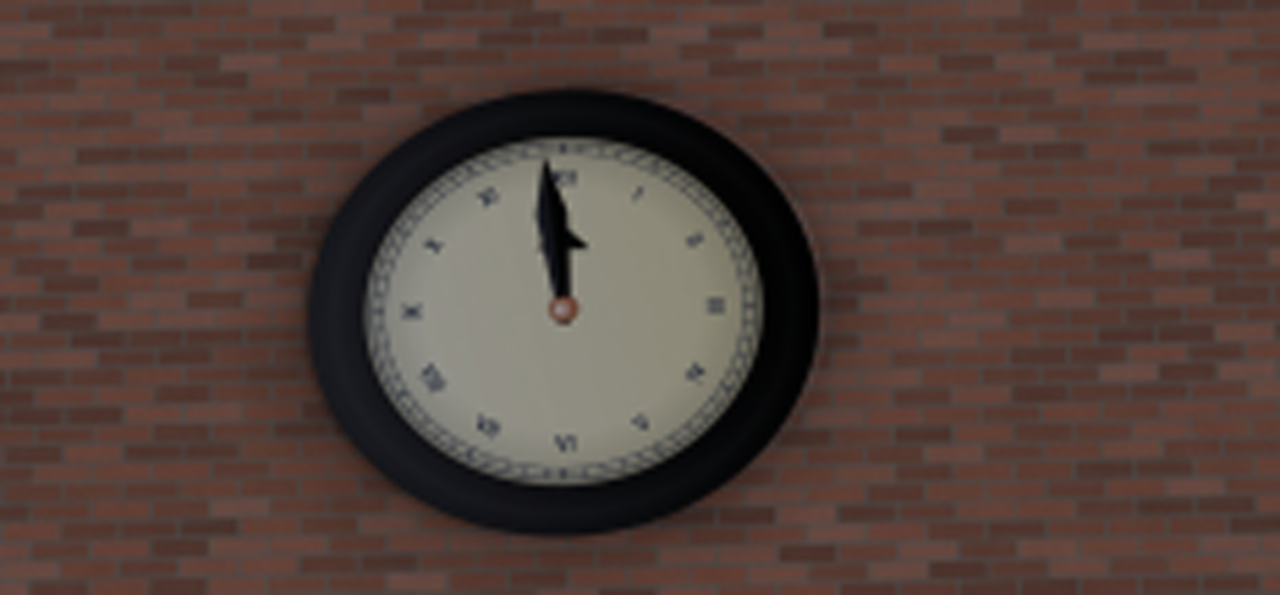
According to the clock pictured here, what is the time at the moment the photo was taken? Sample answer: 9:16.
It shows 11:59
